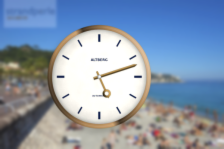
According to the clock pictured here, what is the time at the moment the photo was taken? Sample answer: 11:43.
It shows 5:12
